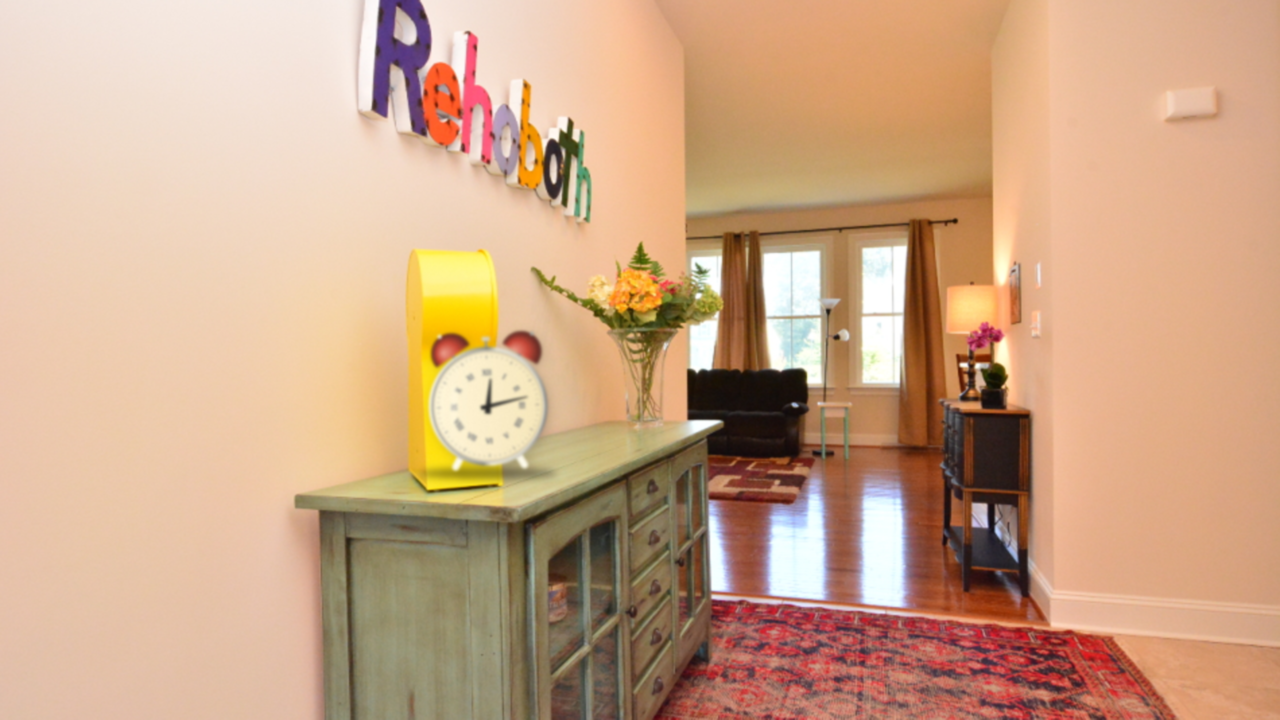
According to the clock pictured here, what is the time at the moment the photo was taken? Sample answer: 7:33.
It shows 12:13
